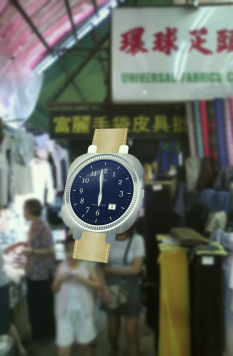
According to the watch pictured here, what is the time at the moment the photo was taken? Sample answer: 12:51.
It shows 5:59
